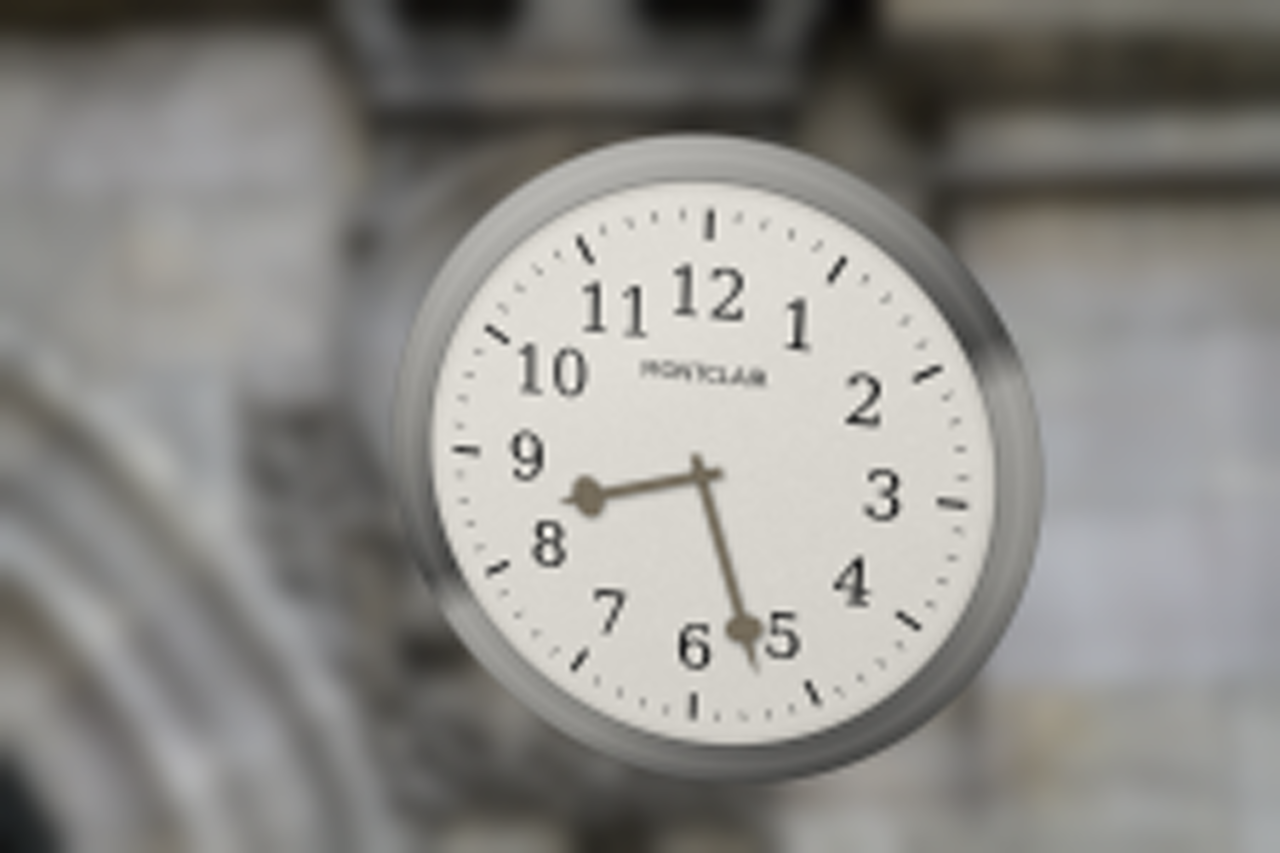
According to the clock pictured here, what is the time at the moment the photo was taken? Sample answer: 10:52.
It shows 8:27
